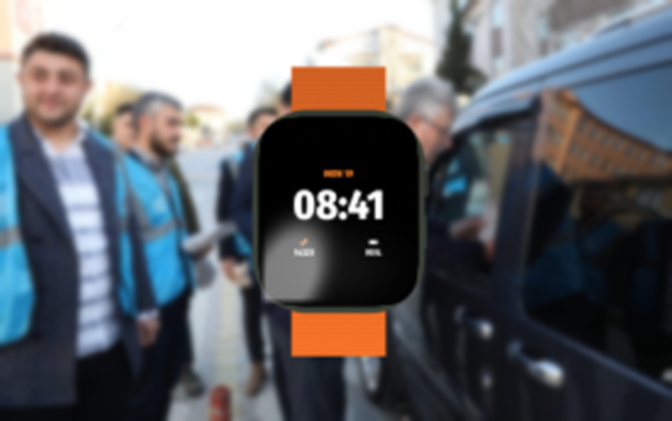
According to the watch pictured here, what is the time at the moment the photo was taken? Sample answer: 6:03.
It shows 8:41
